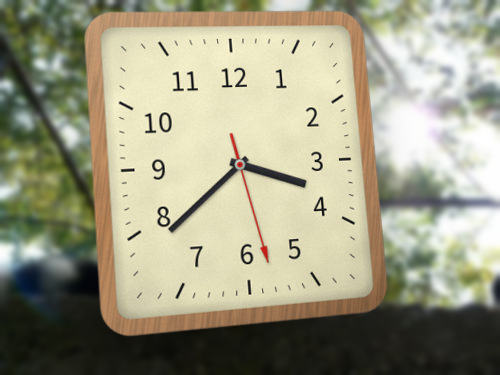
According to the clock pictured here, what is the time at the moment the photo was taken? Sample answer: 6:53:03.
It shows 3:38:28
